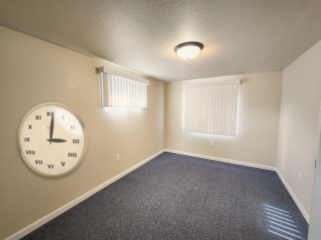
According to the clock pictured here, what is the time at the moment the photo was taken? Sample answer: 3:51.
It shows 3:01
